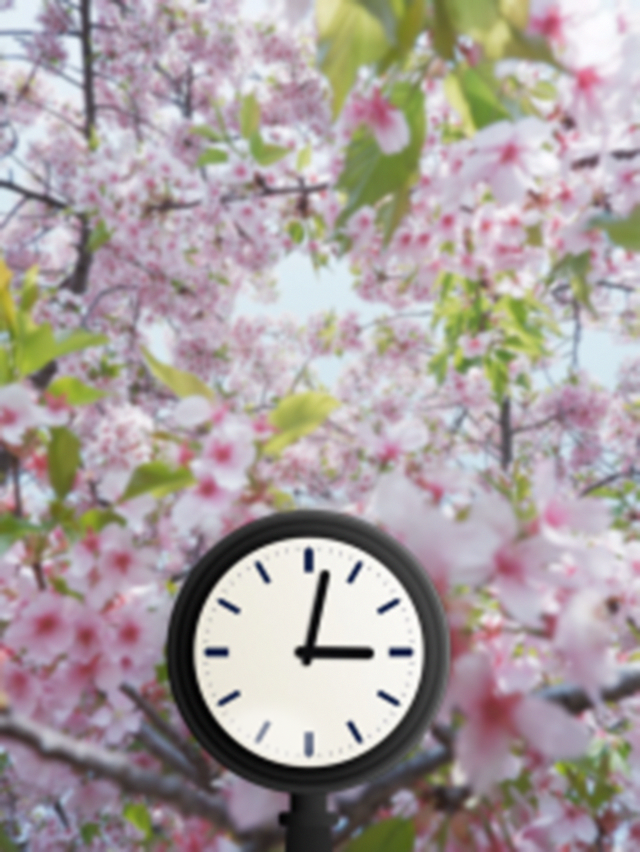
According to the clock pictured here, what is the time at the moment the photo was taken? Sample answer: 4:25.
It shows 3:02
